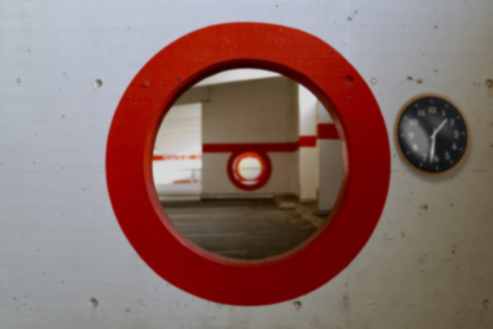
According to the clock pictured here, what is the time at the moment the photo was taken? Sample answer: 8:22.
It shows 1:32
